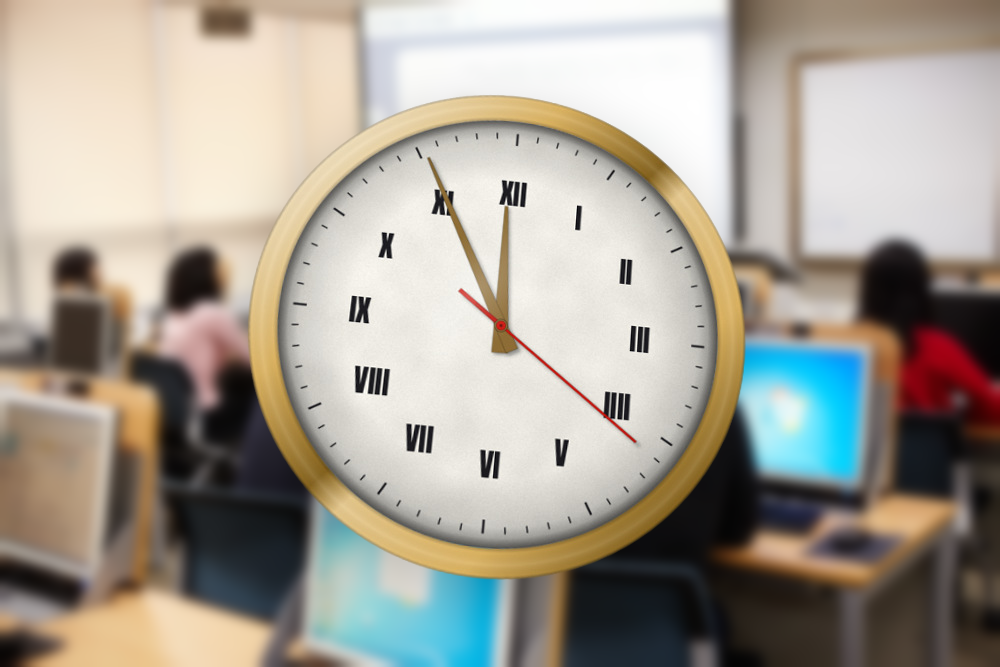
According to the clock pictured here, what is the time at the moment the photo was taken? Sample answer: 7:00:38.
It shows 11:55:21
